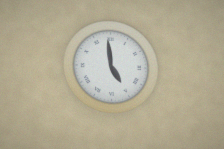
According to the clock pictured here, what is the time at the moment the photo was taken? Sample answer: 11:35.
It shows 4:59
